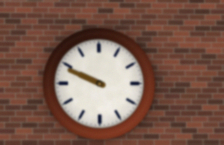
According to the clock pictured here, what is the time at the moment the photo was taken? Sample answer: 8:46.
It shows 9:49
